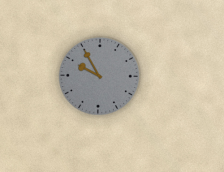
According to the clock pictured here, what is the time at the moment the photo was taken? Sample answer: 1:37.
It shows 9:55
